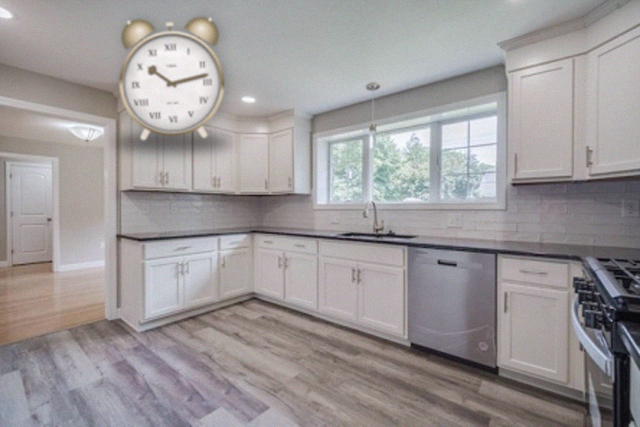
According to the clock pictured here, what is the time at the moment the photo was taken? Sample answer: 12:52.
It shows 10:13
